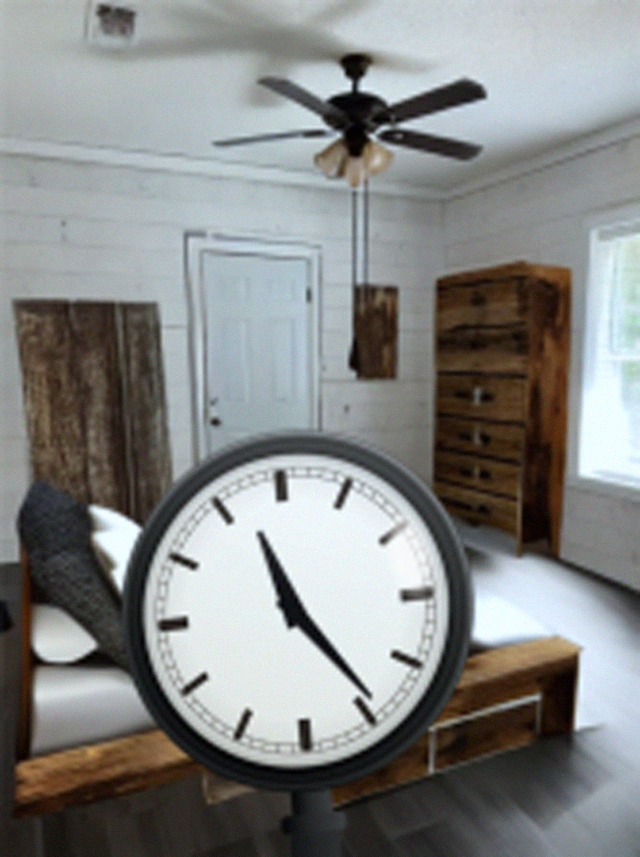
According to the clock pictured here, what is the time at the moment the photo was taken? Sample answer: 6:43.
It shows 11:24
